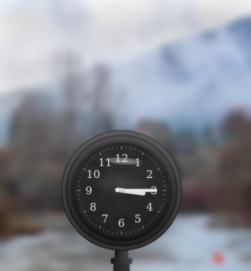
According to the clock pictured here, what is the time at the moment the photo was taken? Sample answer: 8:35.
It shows 3:15
